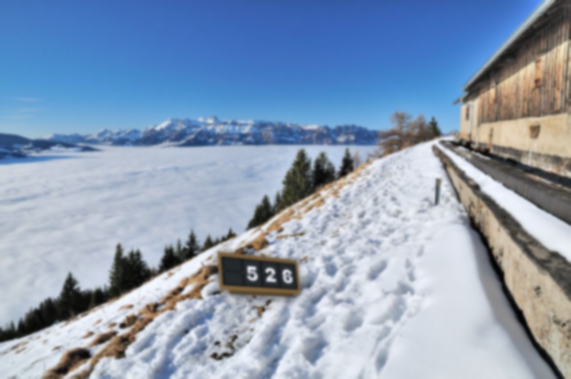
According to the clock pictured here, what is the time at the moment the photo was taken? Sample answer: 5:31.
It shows 5:26
